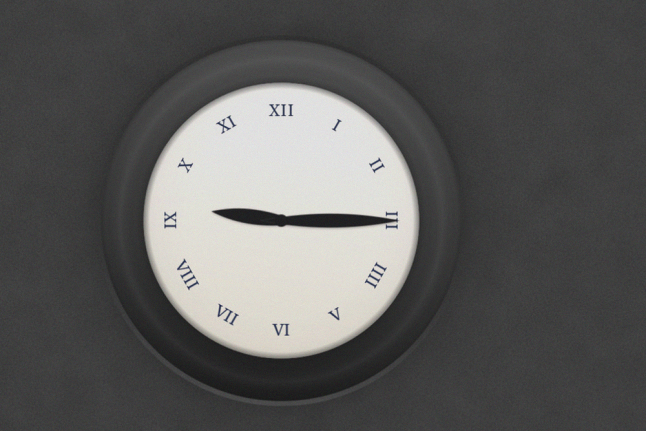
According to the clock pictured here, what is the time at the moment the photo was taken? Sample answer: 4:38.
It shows 9:15
